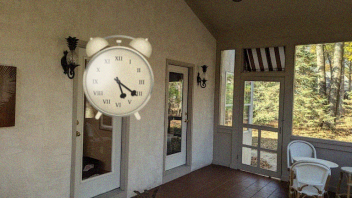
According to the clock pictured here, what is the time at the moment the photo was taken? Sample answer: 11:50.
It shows 5:21
